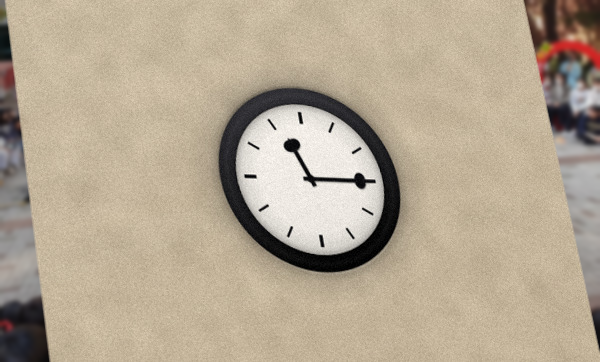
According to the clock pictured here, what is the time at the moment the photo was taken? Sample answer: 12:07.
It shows 11:15
